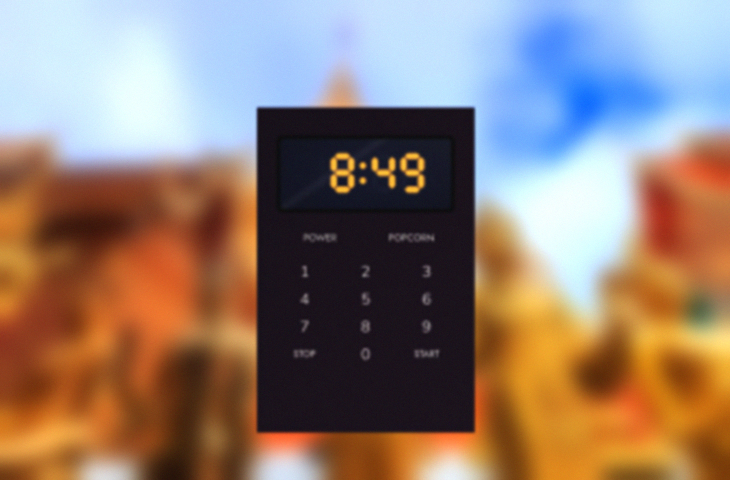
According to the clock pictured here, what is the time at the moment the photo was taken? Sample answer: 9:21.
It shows 8:49
